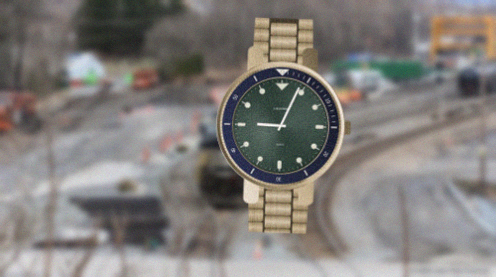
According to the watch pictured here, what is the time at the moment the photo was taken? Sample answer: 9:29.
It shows 9:04
